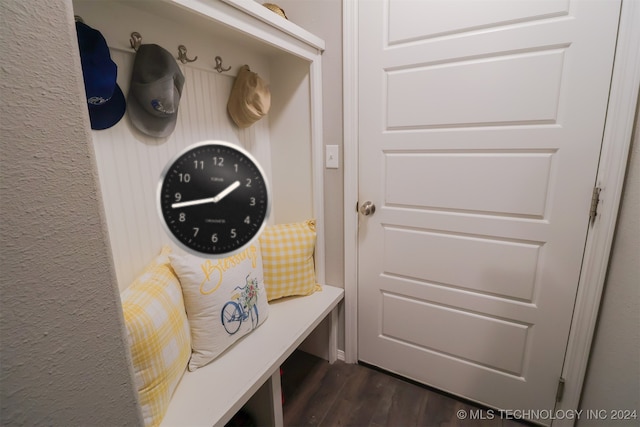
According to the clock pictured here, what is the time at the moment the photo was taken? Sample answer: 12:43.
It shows 1:43
